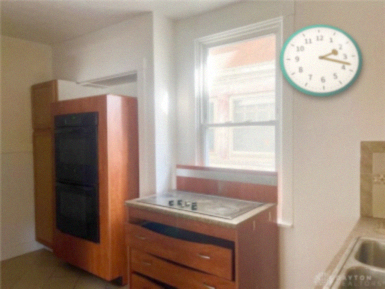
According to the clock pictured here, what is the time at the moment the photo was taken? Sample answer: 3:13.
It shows 2:18
